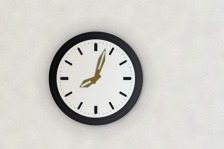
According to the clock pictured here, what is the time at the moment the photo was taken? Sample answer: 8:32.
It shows 8:03
